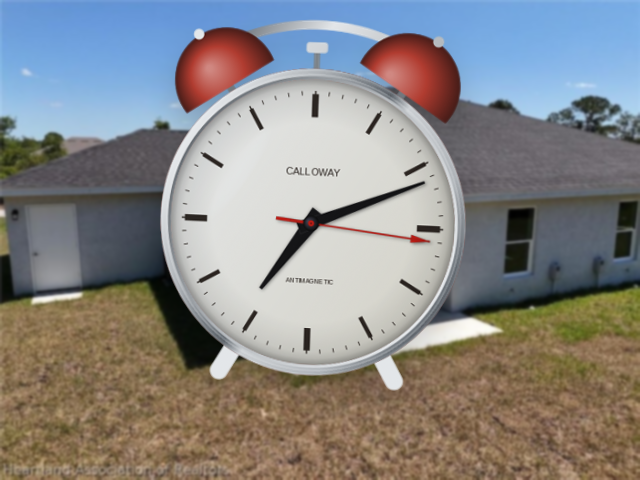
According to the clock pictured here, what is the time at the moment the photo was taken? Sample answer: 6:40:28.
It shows 7:11:16
